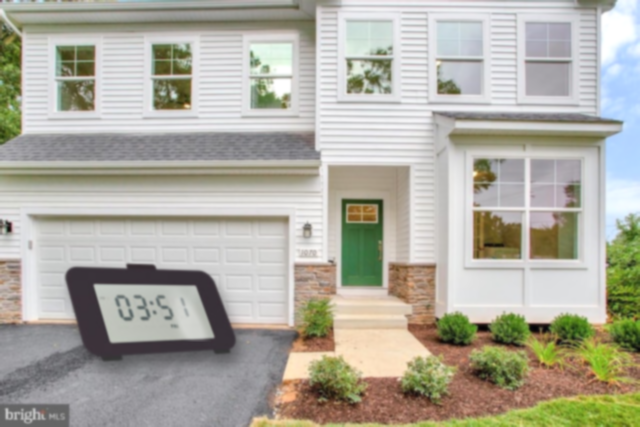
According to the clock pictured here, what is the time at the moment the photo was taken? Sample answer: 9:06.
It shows 3:51
